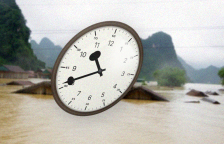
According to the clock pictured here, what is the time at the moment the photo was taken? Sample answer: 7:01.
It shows 10:41
